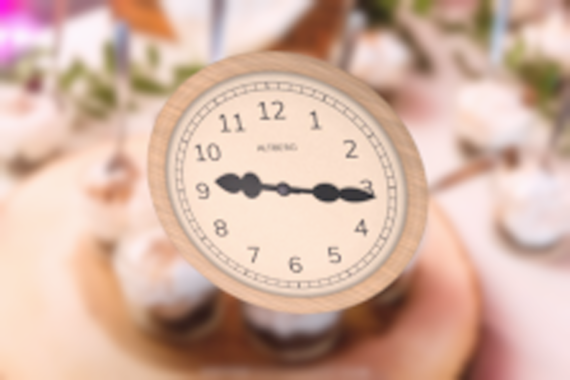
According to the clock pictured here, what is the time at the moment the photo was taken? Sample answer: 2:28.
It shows 9:16
